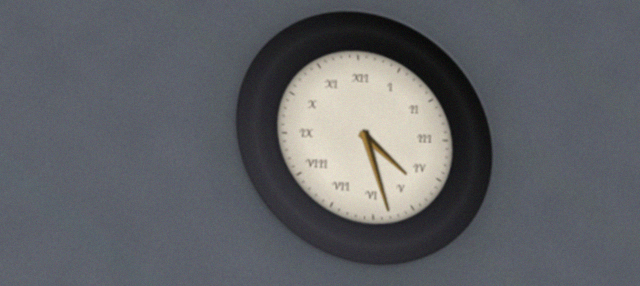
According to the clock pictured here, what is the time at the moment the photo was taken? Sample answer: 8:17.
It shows 4:28
